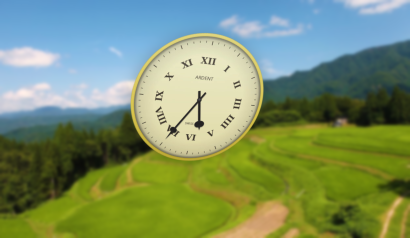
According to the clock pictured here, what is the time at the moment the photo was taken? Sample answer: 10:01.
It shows 5:35
